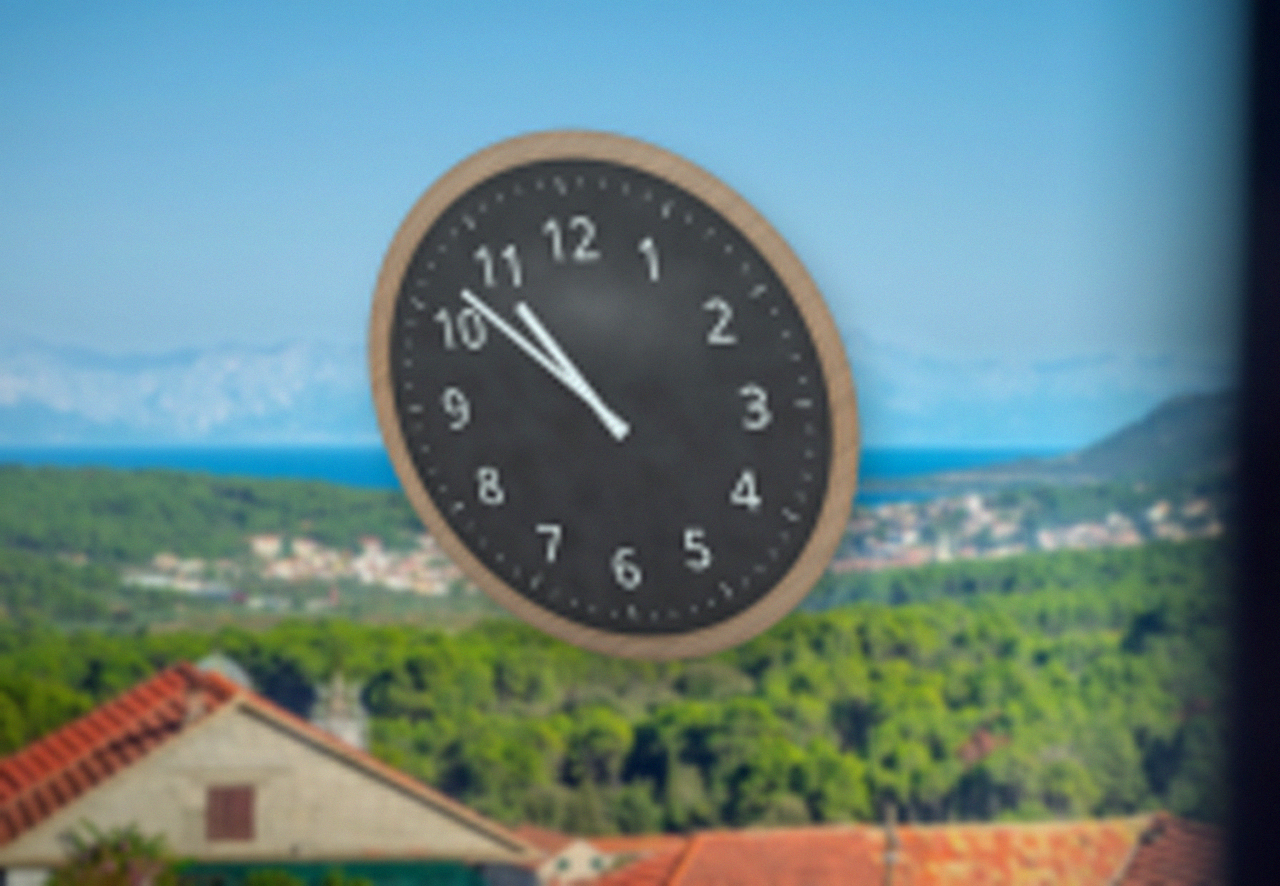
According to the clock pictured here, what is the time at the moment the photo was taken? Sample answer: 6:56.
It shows 10:52
